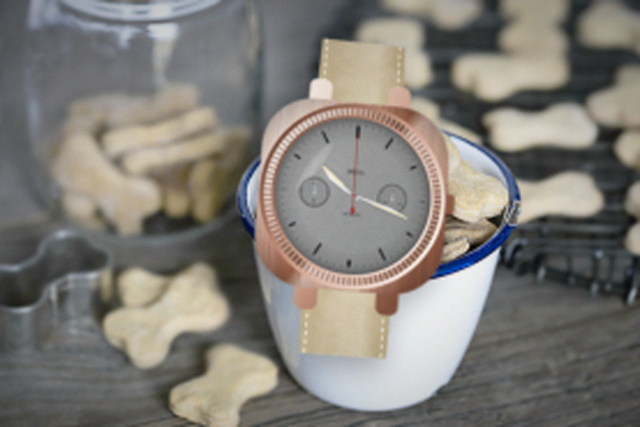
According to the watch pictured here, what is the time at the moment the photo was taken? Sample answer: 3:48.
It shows 10:18
